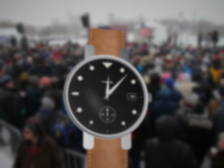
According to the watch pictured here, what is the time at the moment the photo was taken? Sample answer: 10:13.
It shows 12:07
